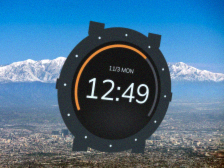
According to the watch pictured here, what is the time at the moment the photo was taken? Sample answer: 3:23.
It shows 12:49
